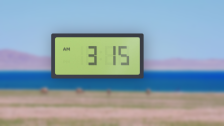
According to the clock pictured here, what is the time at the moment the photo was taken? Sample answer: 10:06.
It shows 3:15
